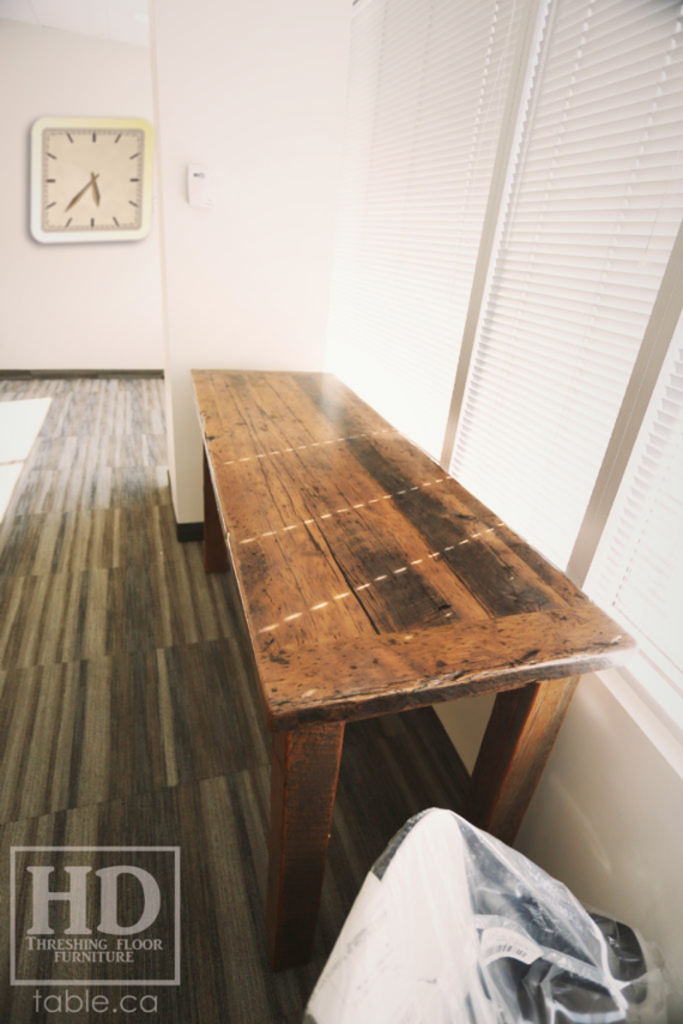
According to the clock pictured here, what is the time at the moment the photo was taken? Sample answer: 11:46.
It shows 5:37
